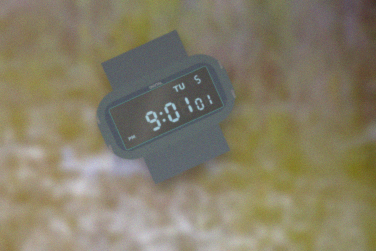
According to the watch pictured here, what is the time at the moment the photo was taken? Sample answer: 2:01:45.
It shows 9:01:01
